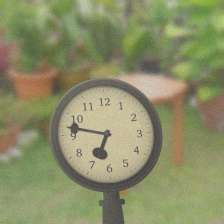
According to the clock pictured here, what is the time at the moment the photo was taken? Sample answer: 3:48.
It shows 6:47
